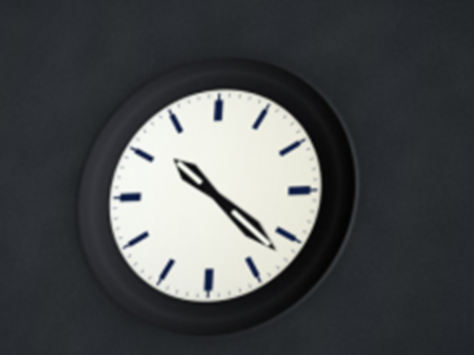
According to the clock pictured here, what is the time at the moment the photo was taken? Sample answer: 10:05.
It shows 10:22
